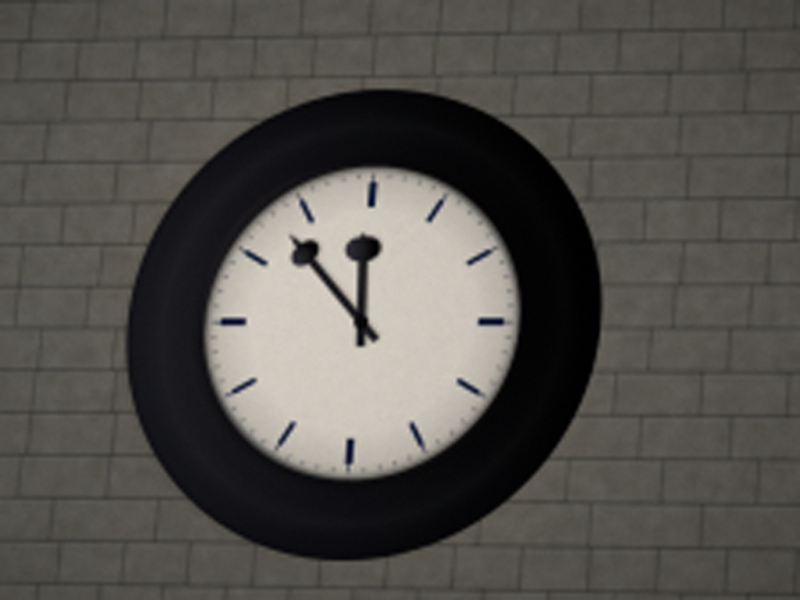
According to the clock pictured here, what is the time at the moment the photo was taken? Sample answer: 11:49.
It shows 11:53
